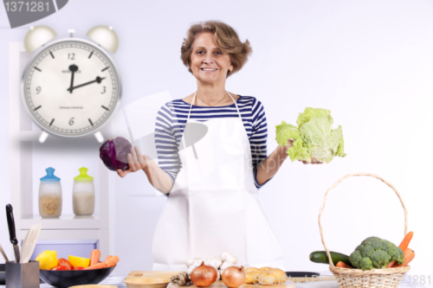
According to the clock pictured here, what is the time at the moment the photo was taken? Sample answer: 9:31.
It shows 12:12
